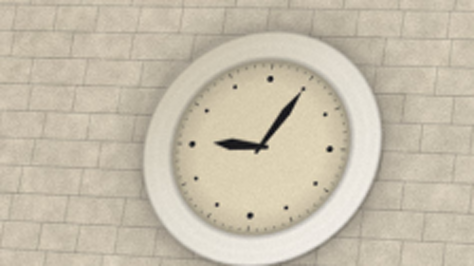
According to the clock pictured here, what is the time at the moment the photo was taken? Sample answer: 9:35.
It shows 9:05
